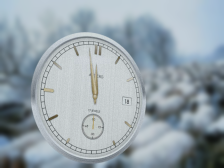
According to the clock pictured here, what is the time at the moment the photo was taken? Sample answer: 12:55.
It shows 11:58
